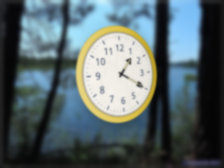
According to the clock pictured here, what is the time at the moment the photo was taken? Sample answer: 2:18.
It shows 1:20
